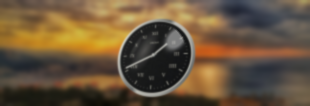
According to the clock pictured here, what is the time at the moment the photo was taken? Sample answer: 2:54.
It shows 1:41
